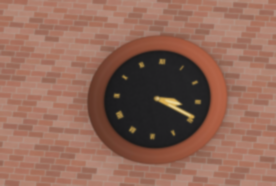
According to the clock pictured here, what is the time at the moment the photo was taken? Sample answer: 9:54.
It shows 3:19
